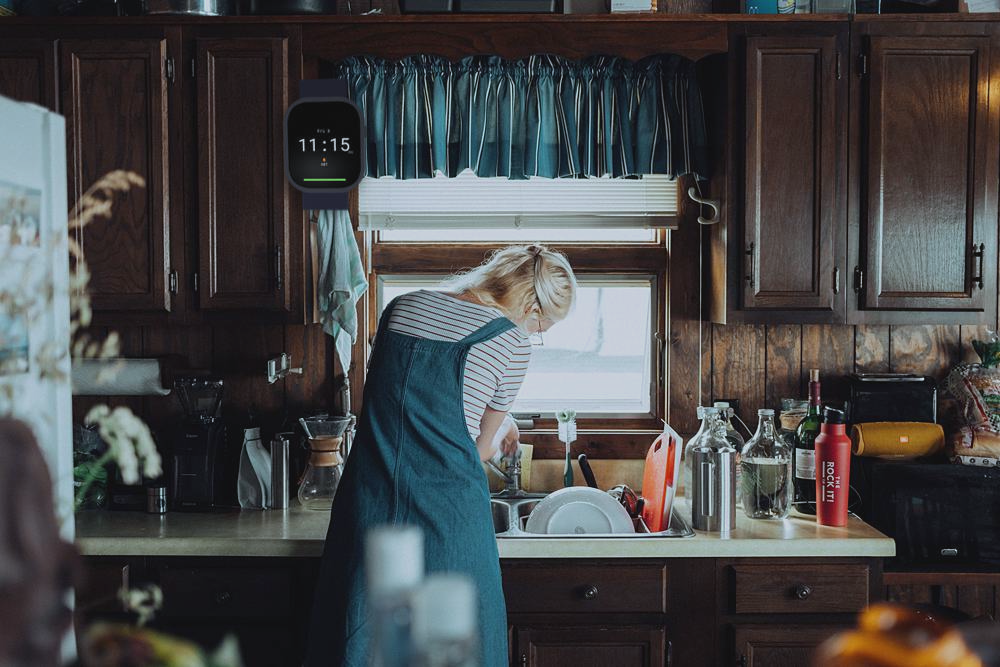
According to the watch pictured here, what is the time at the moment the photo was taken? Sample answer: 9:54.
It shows 11:15
